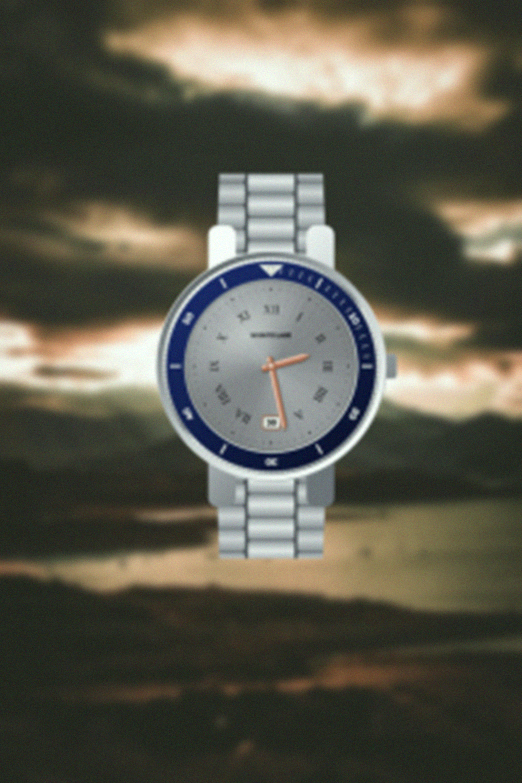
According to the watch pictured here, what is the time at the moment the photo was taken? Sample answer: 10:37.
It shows 2:28
